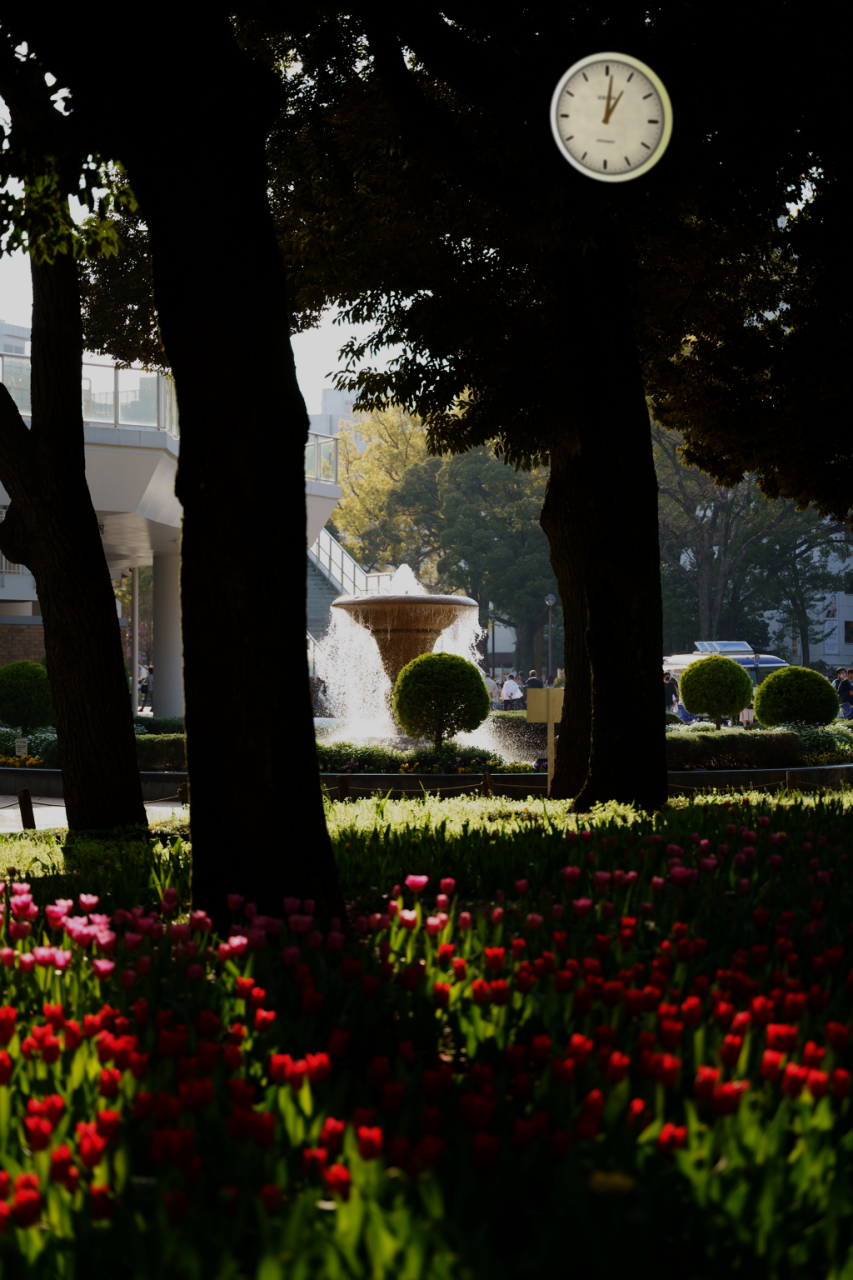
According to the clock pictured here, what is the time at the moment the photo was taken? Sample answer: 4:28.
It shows 1:01
